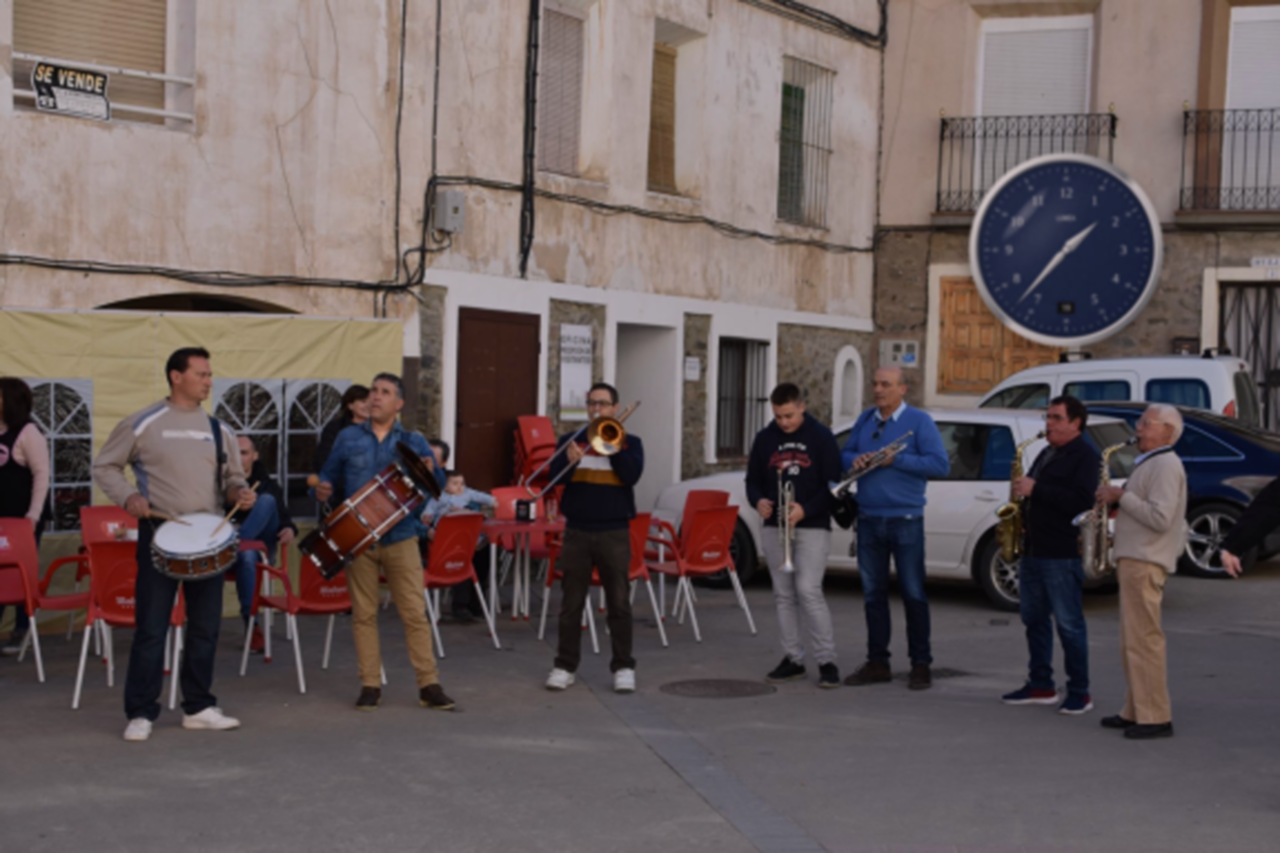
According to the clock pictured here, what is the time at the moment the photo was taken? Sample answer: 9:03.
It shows 1:37
